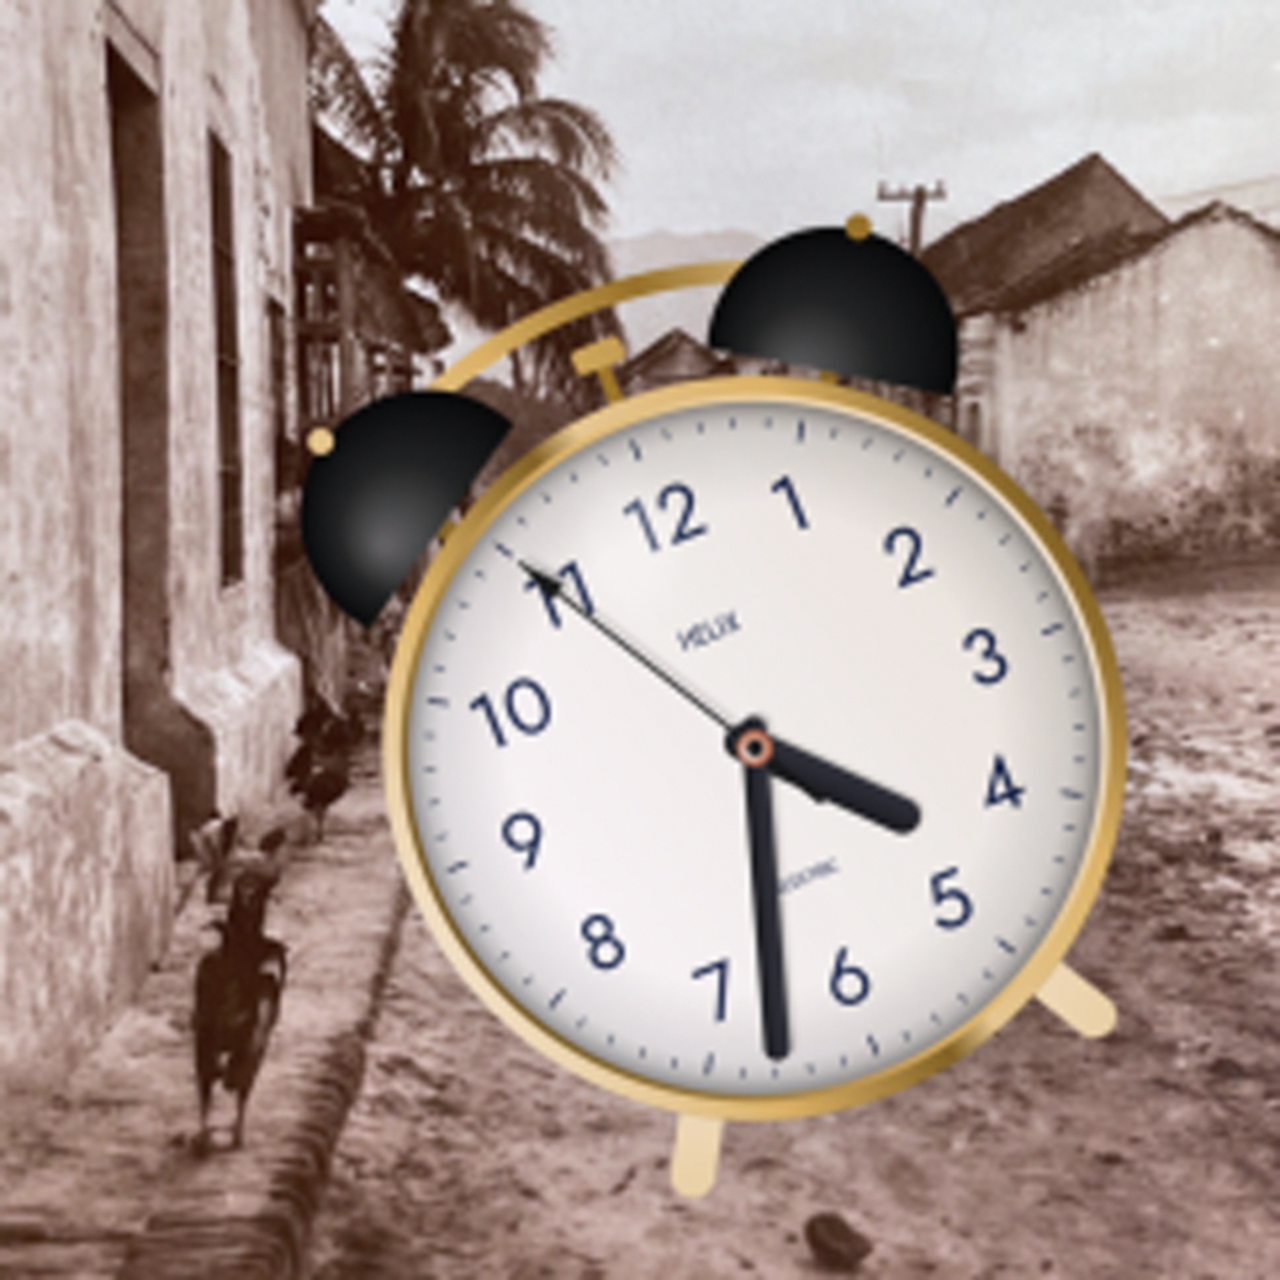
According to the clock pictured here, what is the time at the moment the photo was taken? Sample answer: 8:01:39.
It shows 4:32:55
